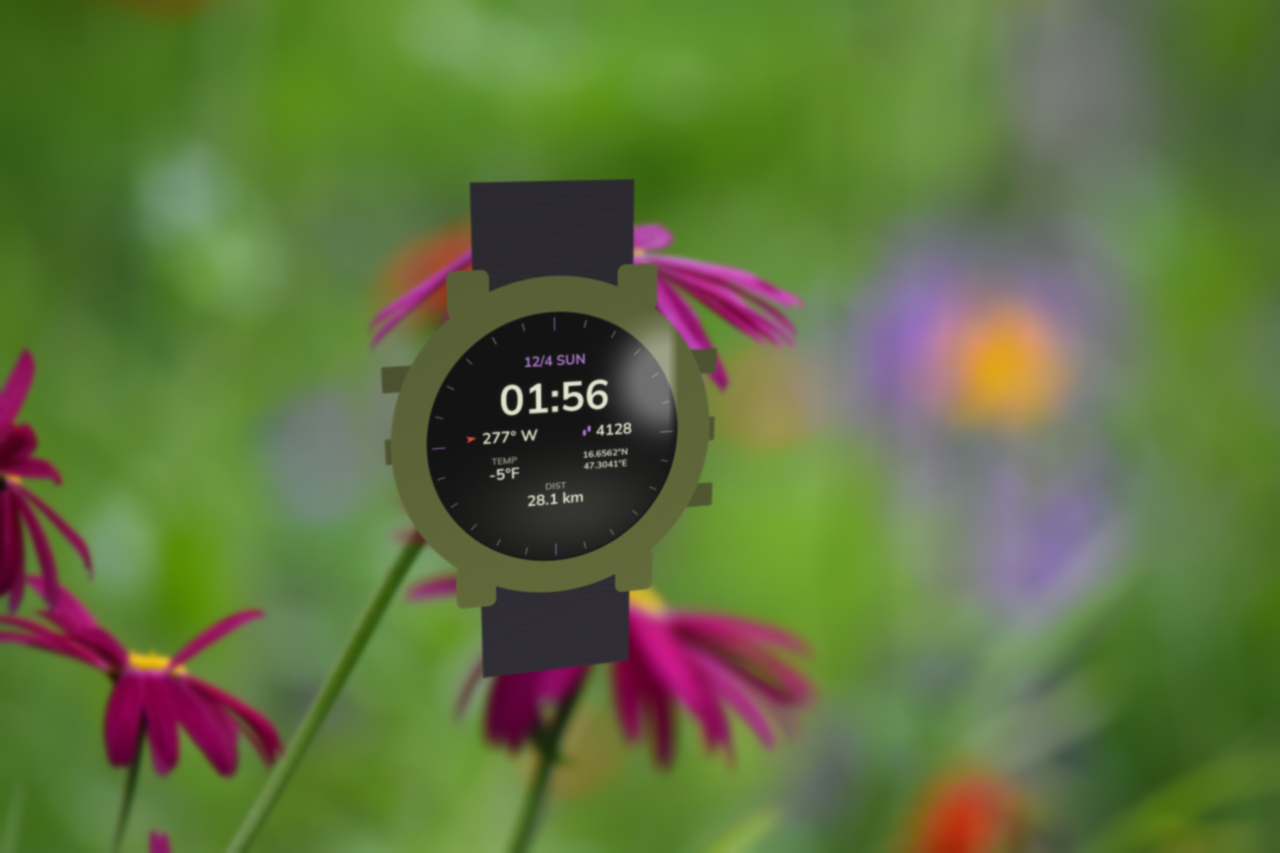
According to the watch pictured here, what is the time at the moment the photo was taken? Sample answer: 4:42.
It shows 1:56
